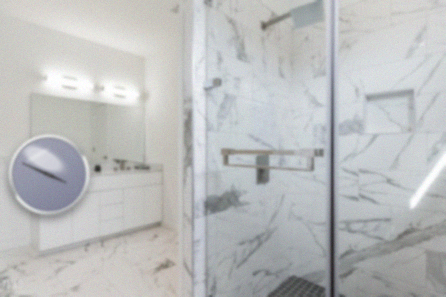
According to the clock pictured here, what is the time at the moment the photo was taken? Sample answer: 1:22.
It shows 3:49
